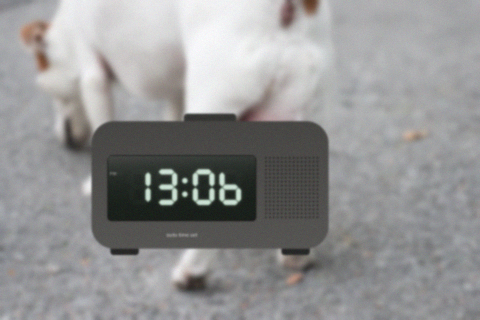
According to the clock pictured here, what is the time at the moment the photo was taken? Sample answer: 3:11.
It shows 13:06
